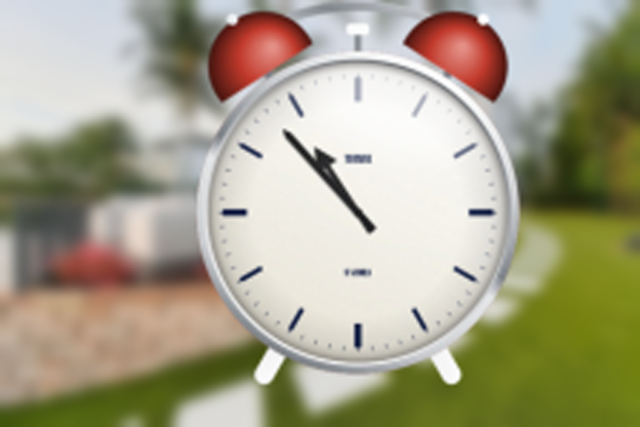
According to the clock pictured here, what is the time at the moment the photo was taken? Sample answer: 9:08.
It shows 10:53
